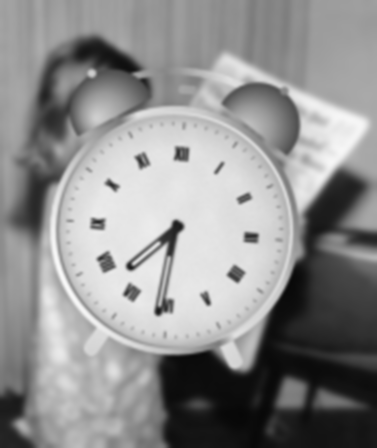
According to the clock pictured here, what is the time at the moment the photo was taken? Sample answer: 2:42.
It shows 7:31
